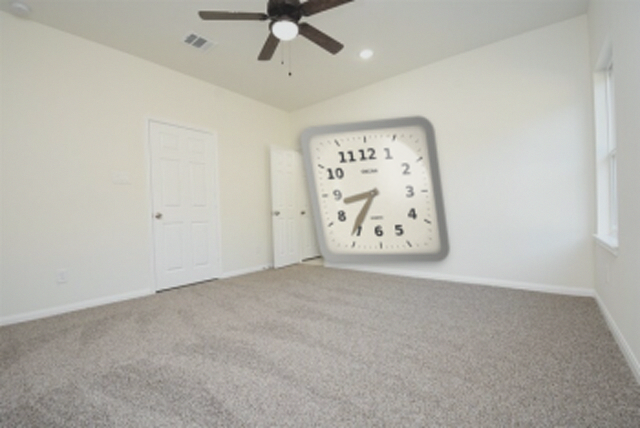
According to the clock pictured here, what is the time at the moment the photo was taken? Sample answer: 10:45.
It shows 8:36
